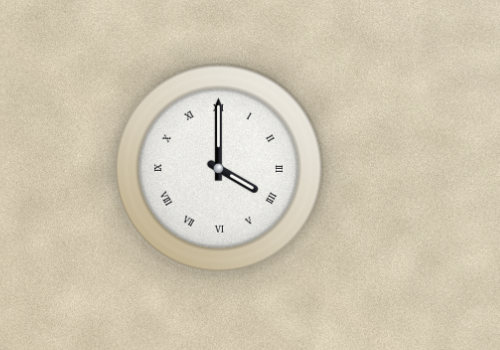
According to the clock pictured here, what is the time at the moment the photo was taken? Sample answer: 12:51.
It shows 4:00
